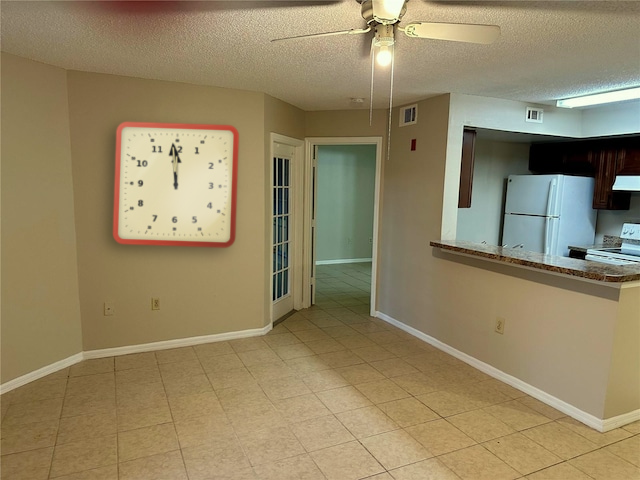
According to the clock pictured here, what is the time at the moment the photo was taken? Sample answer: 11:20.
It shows 11:59
